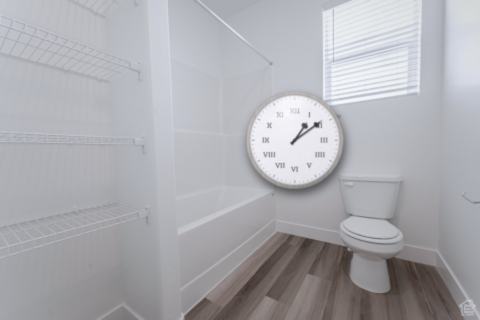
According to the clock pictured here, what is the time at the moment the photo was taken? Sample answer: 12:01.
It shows 1:09
